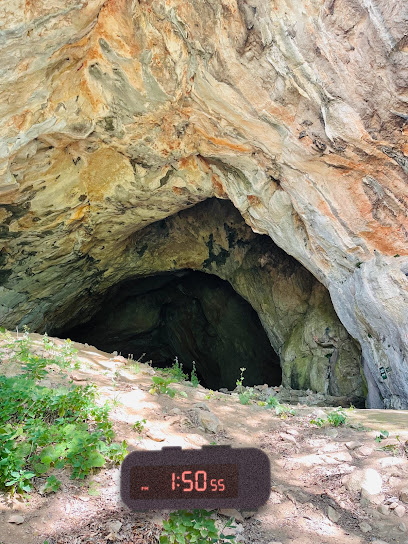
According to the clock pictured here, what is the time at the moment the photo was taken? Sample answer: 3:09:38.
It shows 1:50:55
